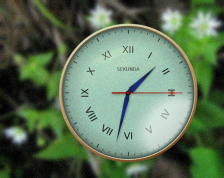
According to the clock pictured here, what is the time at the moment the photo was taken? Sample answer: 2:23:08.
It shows 1:32:15
